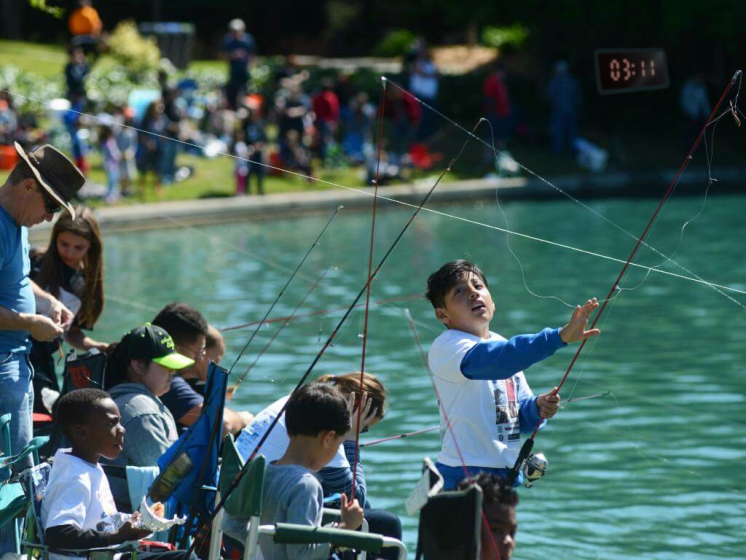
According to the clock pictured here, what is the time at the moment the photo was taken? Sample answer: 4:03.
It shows 3:11
